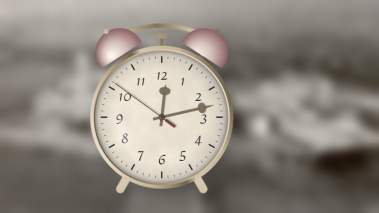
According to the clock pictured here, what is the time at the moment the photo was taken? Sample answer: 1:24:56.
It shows 12:12:51
